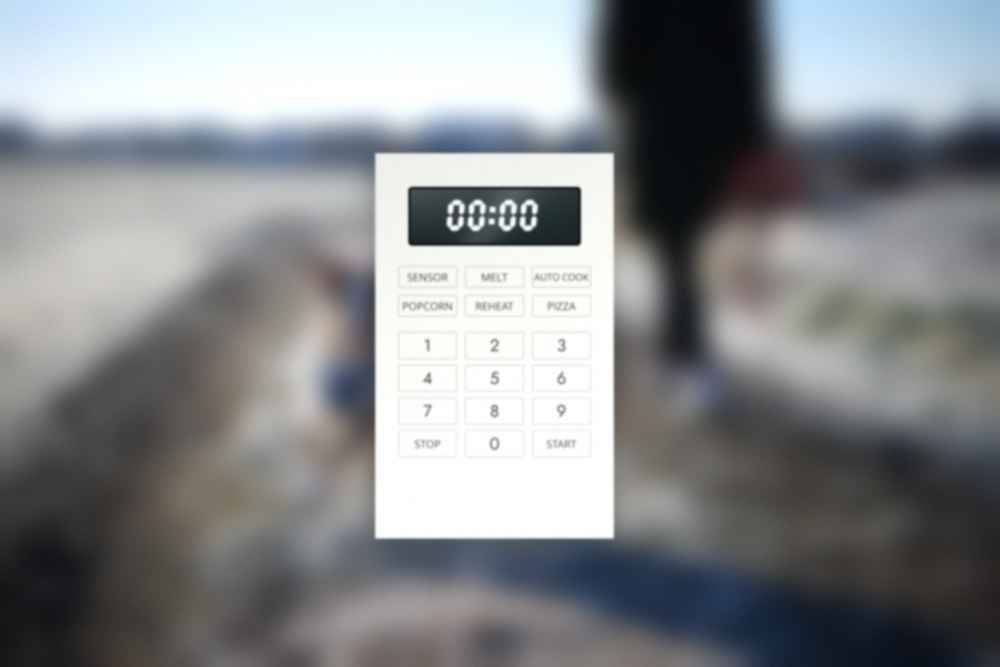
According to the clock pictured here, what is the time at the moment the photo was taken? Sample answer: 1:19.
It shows 0:00
